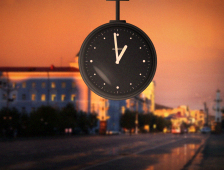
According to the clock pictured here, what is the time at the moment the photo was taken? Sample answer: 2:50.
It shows 12:59
